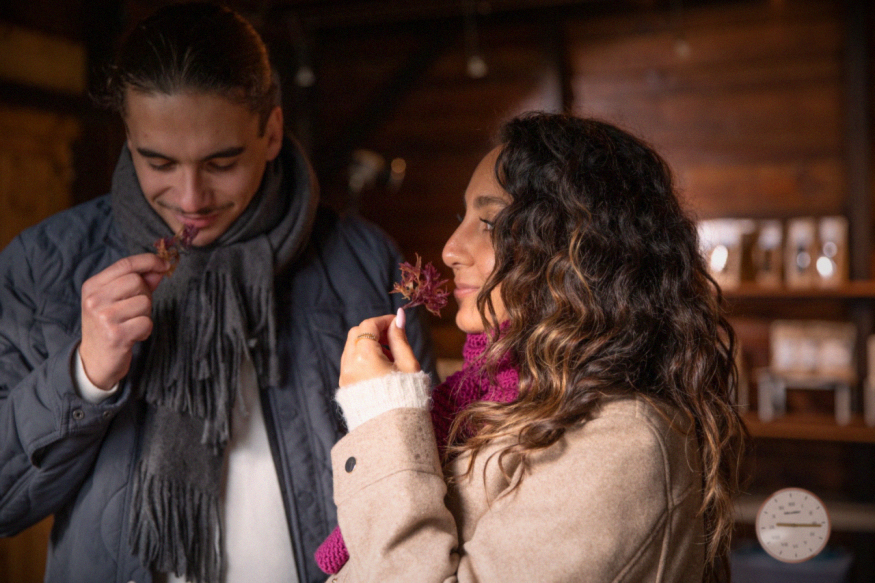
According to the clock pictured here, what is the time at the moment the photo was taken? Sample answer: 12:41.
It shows 9:16
